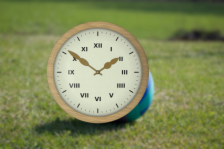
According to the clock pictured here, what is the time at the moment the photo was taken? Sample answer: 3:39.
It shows 1:51
